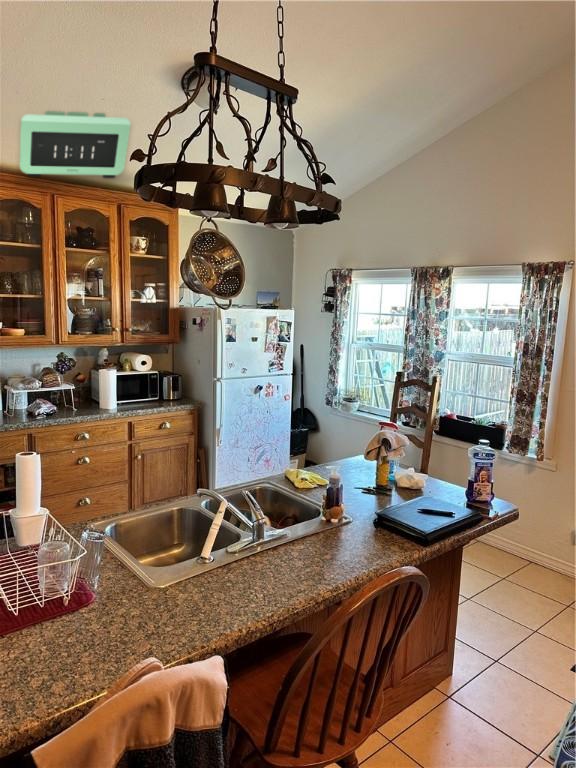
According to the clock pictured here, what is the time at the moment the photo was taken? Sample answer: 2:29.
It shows 11:11
